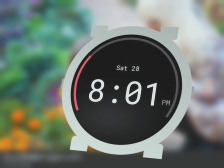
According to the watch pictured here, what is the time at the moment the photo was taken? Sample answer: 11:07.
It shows 8:01
